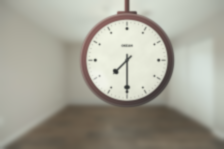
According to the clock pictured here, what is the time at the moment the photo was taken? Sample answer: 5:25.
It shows 7:30
